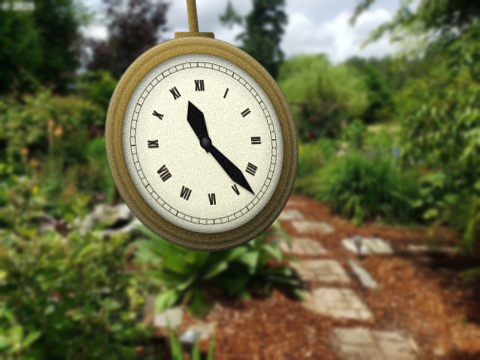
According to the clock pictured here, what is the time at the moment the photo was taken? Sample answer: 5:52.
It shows 11:23
